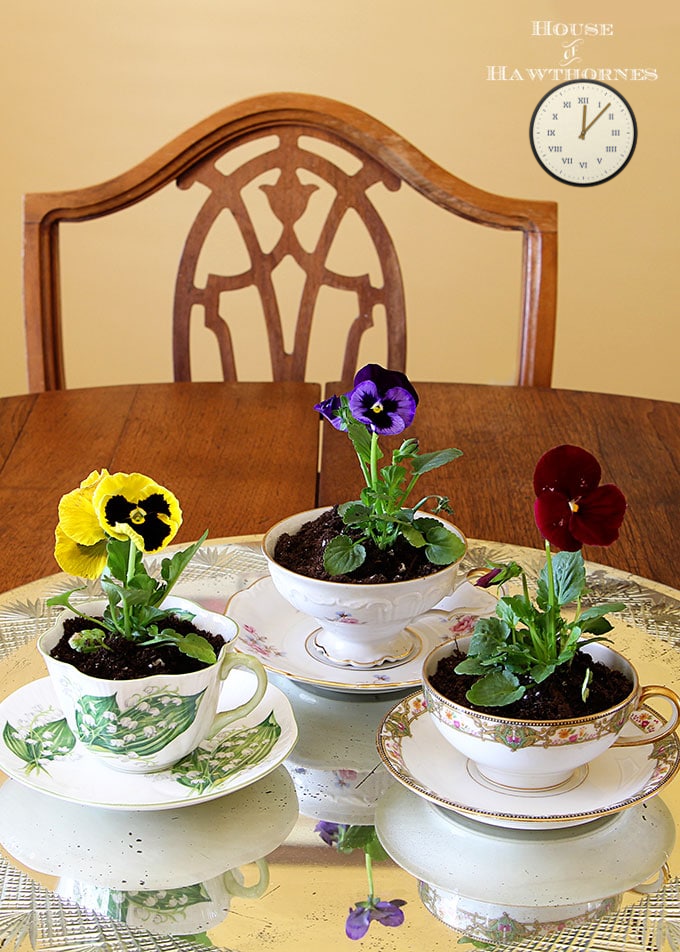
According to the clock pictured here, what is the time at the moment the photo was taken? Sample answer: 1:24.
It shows 12:07
